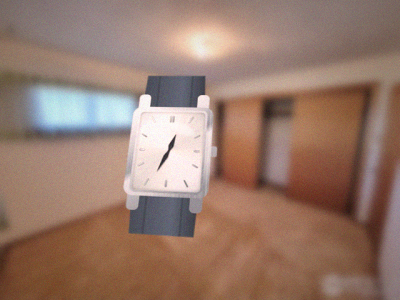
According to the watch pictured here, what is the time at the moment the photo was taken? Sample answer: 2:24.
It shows 12:34
